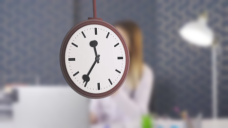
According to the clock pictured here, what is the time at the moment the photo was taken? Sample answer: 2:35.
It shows 11:36
